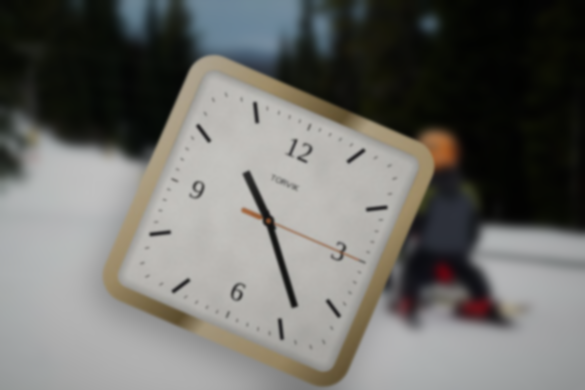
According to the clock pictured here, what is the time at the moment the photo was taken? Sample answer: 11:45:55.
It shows 10:23:15
